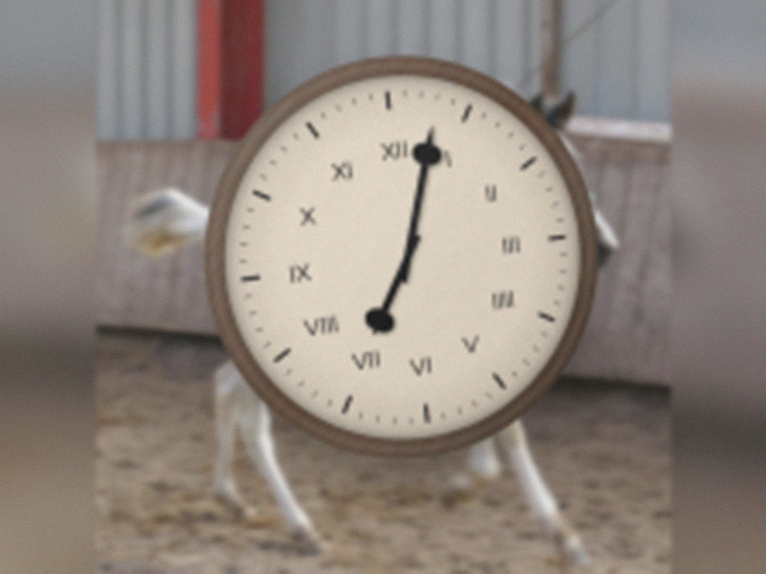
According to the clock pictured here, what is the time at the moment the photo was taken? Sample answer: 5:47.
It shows 7:03
